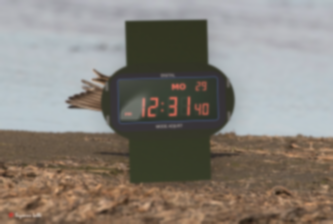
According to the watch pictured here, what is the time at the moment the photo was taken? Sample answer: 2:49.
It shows 12:31
